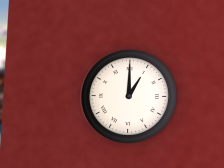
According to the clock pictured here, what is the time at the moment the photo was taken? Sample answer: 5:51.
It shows 1:00
